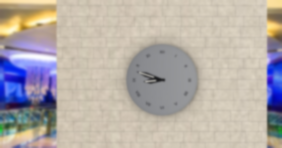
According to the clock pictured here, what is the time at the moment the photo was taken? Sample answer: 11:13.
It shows 8:48
